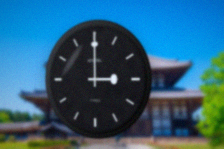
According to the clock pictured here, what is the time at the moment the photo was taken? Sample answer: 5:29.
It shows 3:00
